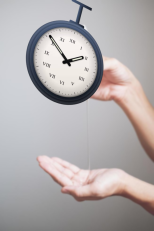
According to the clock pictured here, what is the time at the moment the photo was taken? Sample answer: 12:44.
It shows 1:51
